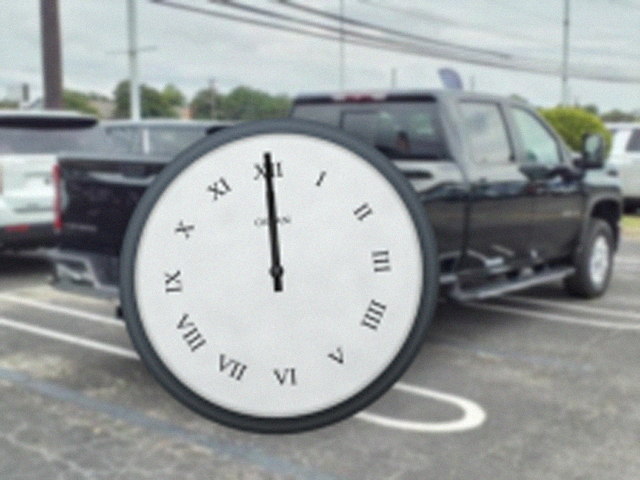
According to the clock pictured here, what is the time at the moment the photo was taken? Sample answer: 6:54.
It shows 12:00
